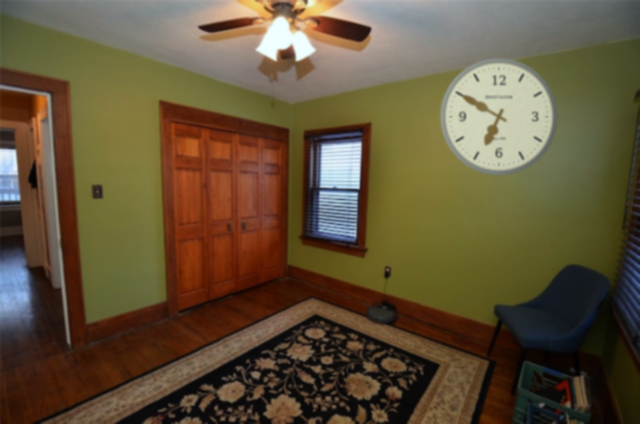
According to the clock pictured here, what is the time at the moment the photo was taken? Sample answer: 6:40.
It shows 6:50
